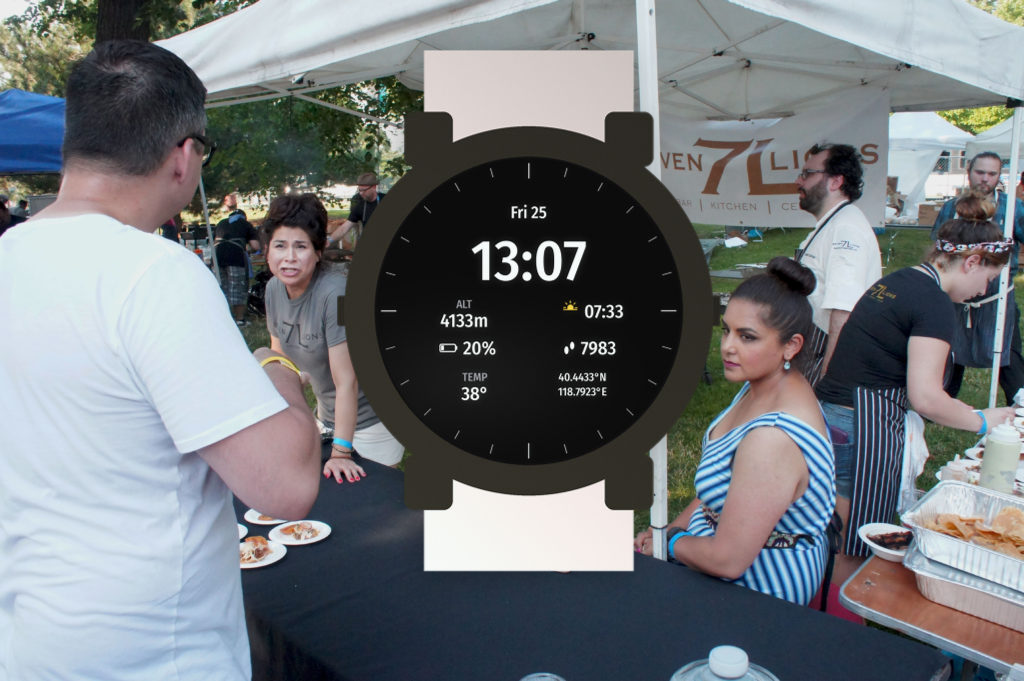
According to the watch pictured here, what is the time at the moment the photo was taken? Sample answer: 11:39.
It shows 13:07
